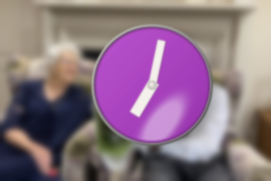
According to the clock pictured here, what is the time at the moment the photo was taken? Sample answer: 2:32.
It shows 7:02
